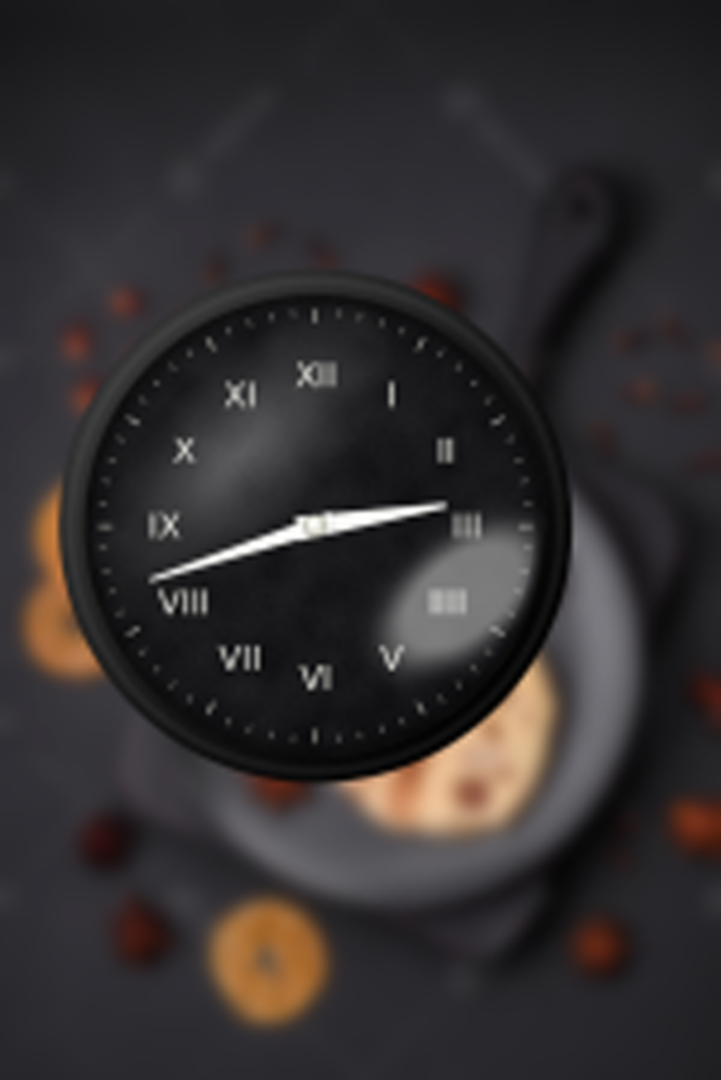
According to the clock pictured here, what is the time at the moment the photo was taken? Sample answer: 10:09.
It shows 2:42
